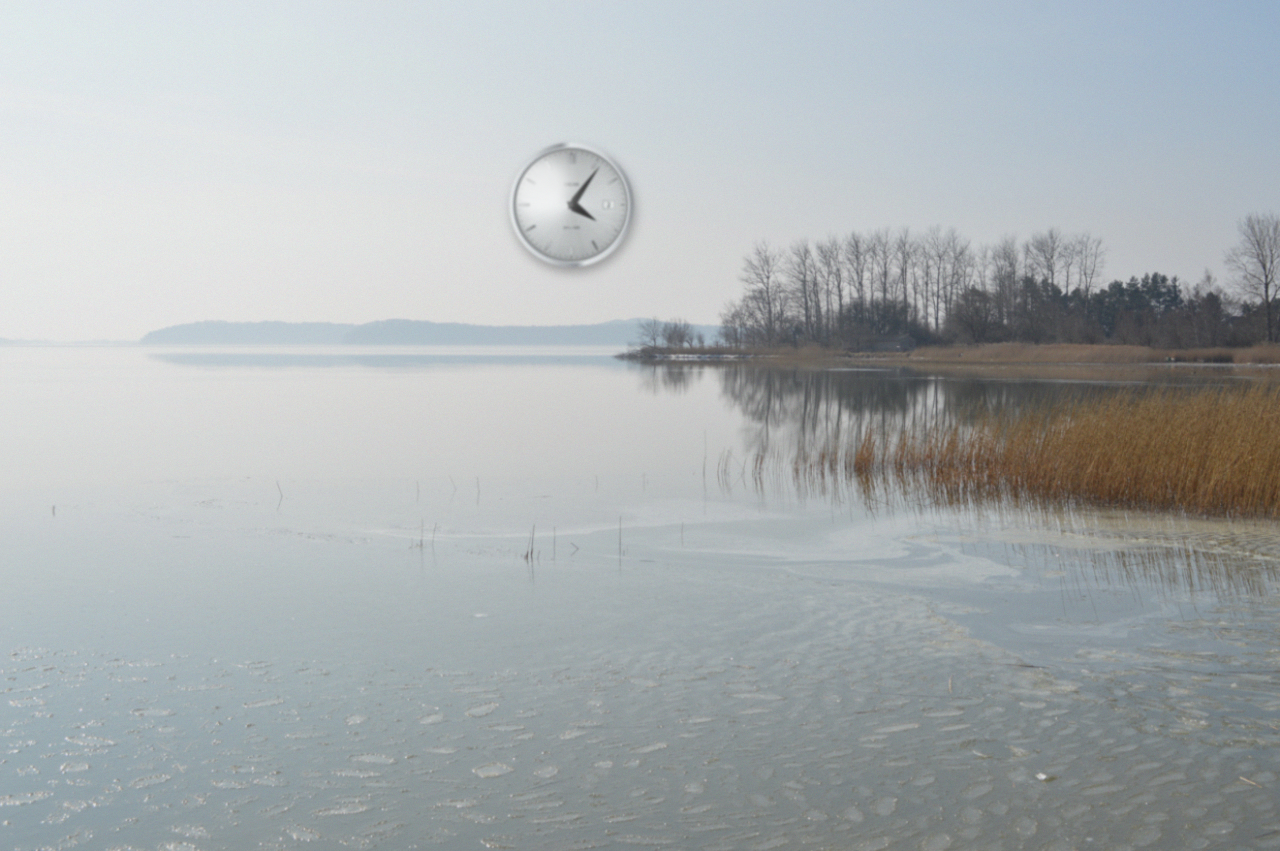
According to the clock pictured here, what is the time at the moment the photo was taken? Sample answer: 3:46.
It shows 4:06
